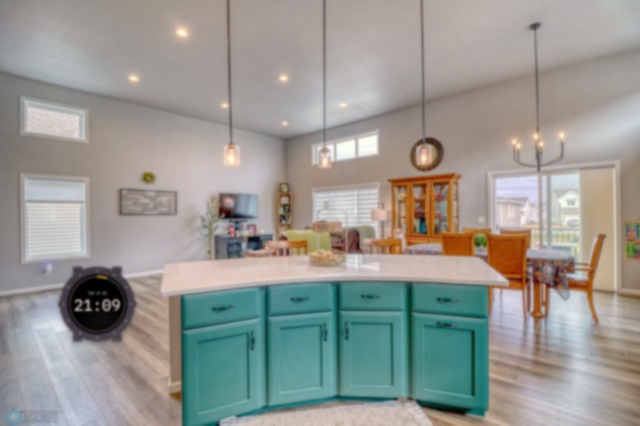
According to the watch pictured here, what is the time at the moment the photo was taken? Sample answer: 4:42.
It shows 21:09
